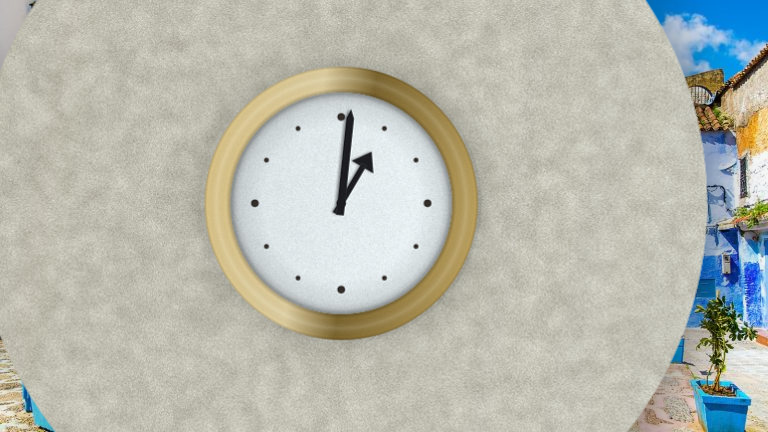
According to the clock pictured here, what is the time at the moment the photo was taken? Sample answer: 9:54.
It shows 1:01
